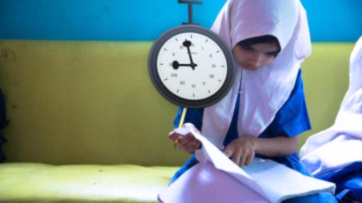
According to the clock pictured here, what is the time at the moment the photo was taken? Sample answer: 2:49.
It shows 8:58
